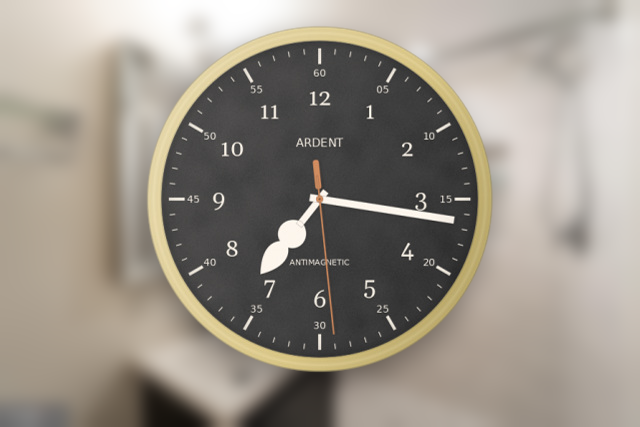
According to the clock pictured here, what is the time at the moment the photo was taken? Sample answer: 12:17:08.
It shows 7:16:29
